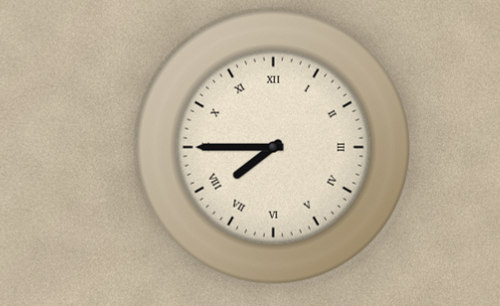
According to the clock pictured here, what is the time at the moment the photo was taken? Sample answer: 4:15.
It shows 7:45
